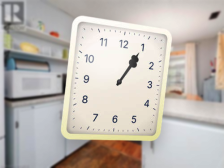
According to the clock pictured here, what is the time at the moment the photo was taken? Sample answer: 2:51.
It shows 1:05
